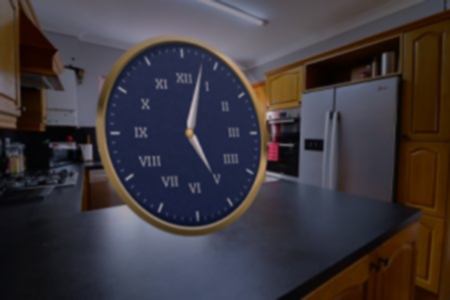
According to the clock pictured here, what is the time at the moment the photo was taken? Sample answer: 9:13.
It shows 5:03
